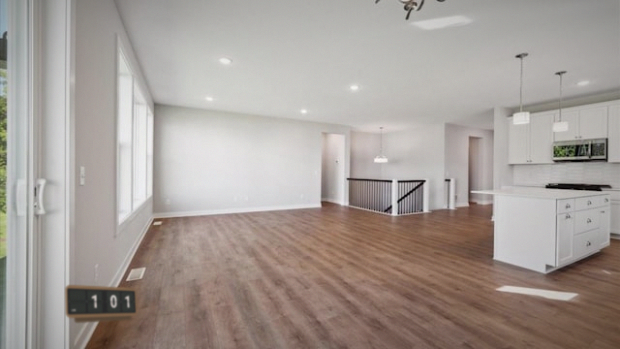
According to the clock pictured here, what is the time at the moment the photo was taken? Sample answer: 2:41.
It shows 1:01
